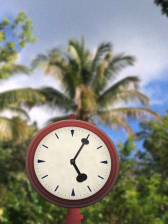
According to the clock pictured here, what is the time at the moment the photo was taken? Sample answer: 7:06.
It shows 5:05
